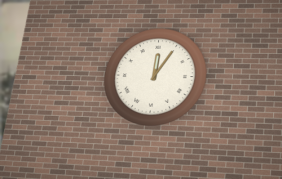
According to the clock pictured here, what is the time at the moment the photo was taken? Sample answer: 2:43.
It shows 12:05
